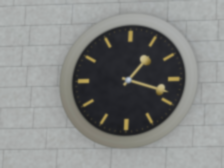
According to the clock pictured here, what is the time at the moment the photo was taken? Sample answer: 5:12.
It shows 1:18
